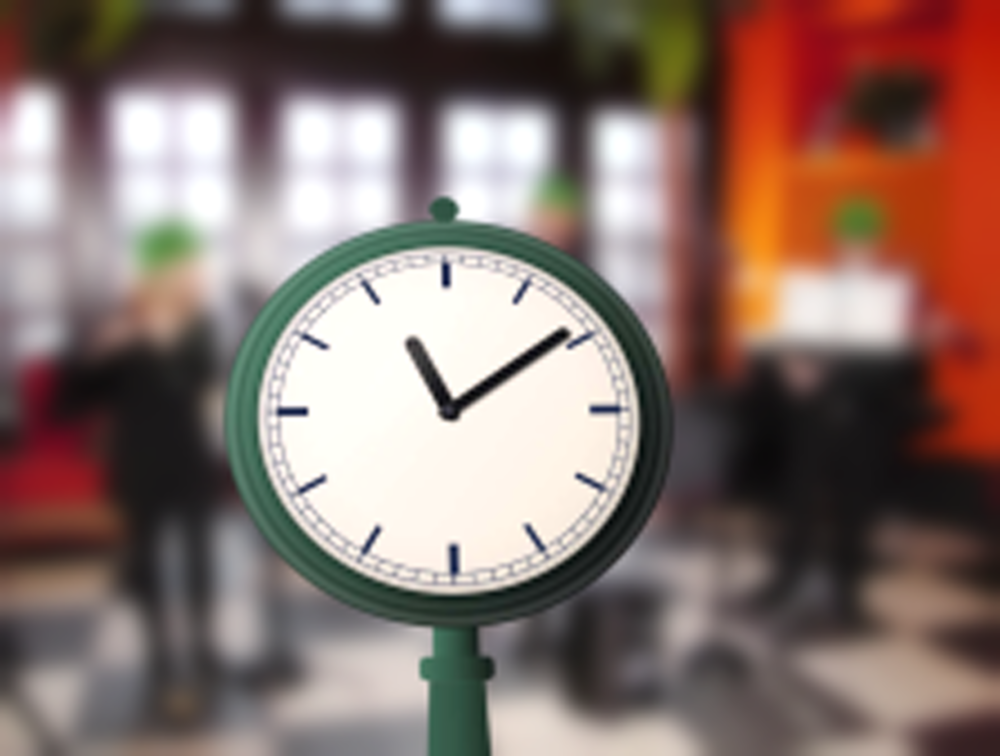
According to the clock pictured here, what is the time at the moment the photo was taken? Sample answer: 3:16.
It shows 11:09
